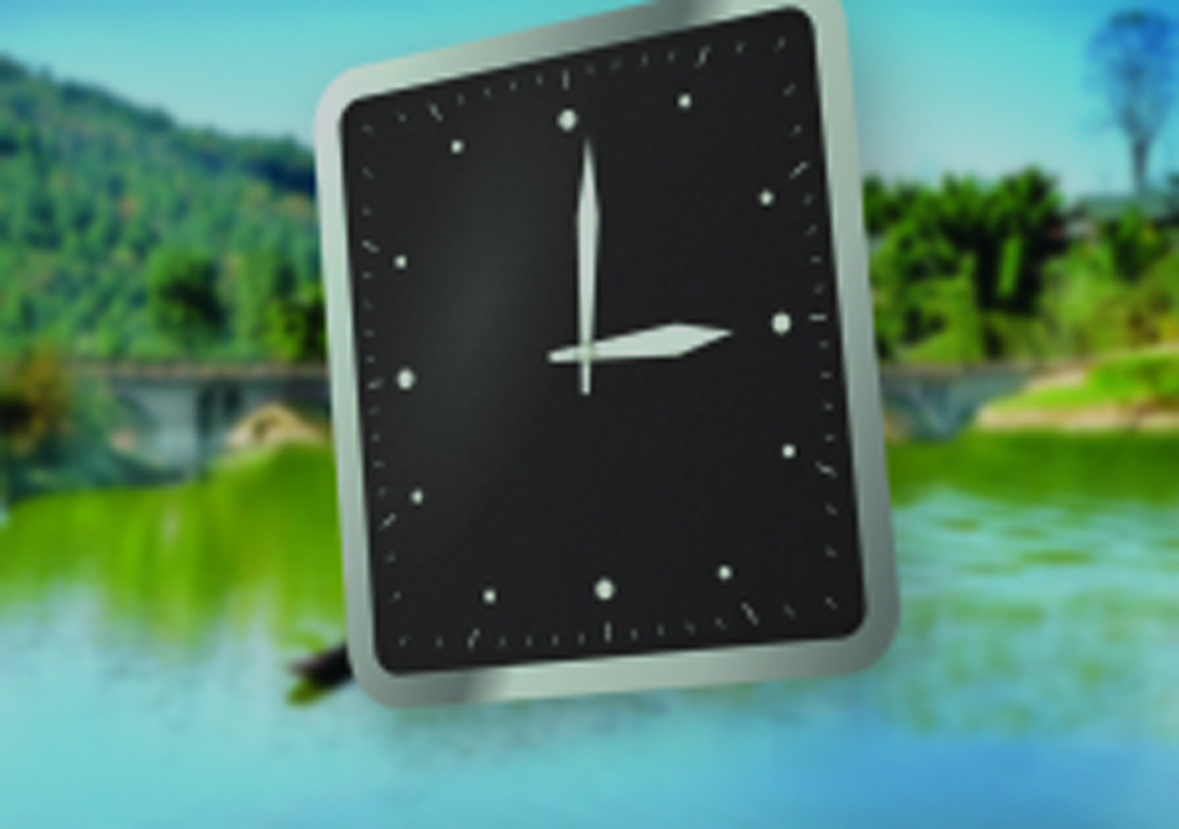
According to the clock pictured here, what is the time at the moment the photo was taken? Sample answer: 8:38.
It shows 3:01
